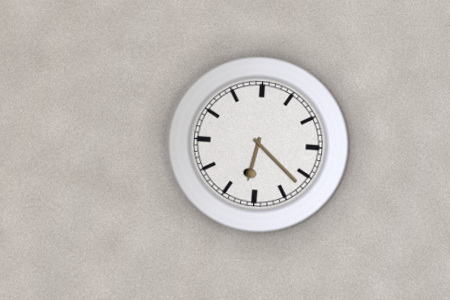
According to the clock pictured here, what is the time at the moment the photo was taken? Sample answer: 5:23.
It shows 6:22
